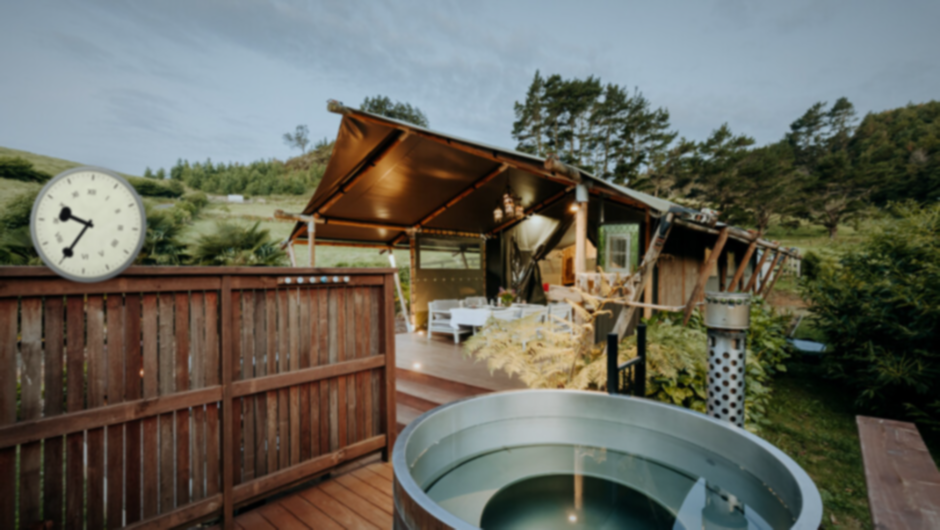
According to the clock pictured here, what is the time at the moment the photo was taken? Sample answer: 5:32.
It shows 9:35
